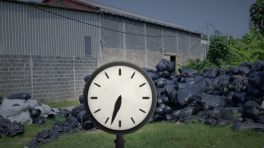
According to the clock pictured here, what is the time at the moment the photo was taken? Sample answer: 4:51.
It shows 6:33
